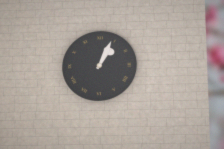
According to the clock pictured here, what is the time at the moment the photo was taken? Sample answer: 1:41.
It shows 1:04
